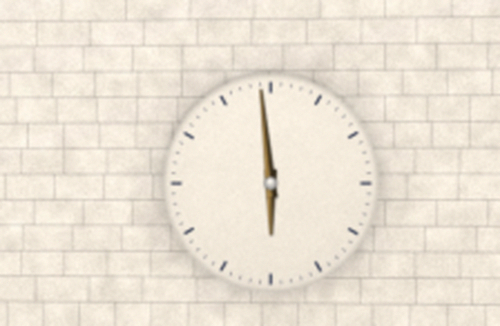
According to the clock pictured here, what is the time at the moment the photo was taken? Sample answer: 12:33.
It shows 5:59
